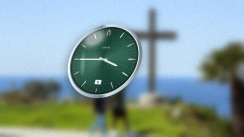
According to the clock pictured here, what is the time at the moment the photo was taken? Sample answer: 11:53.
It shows 3:45
